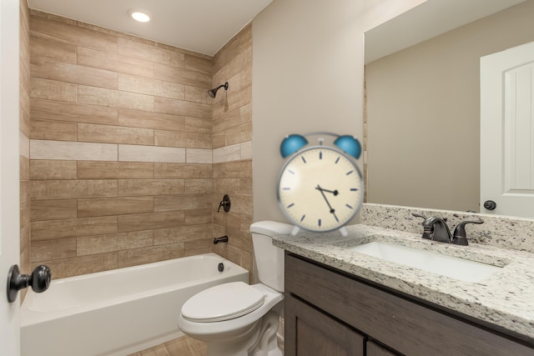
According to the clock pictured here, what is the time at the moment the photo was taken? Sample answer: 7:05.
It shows 3:25
